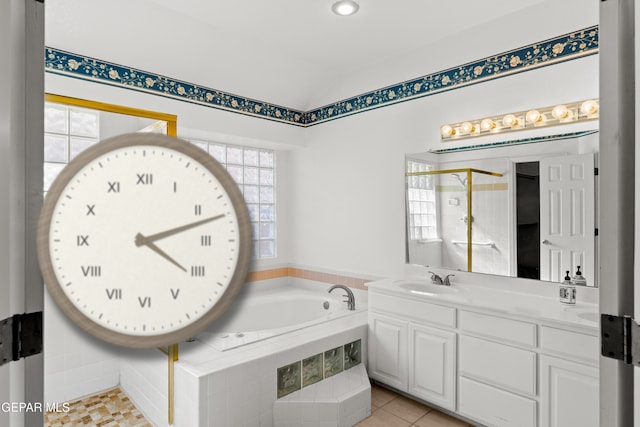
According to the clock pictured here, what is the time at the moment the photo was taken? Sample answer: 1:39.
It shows 4:12
